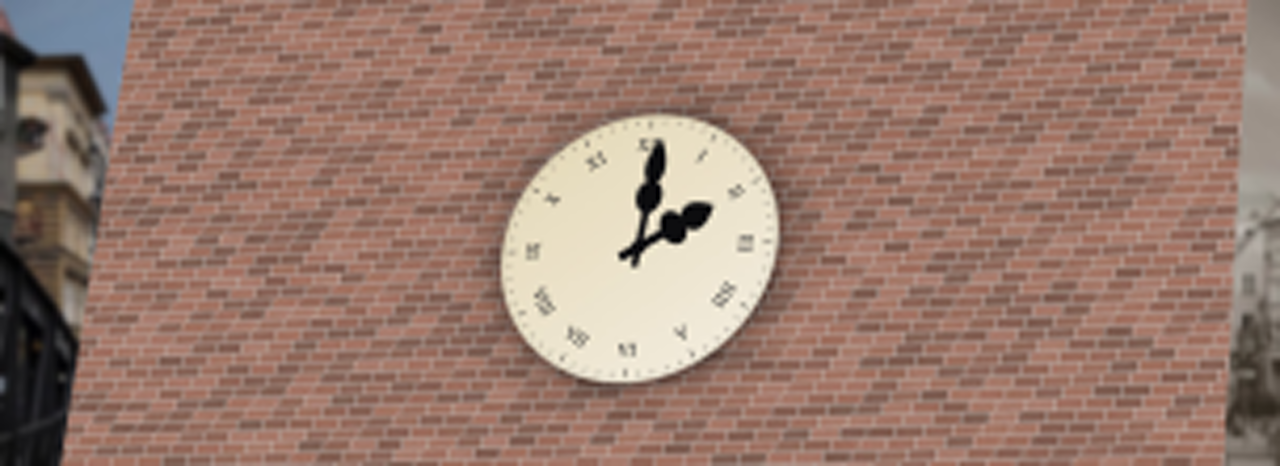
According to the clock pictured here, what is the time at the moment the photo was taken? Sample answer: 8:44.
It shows 2:01
